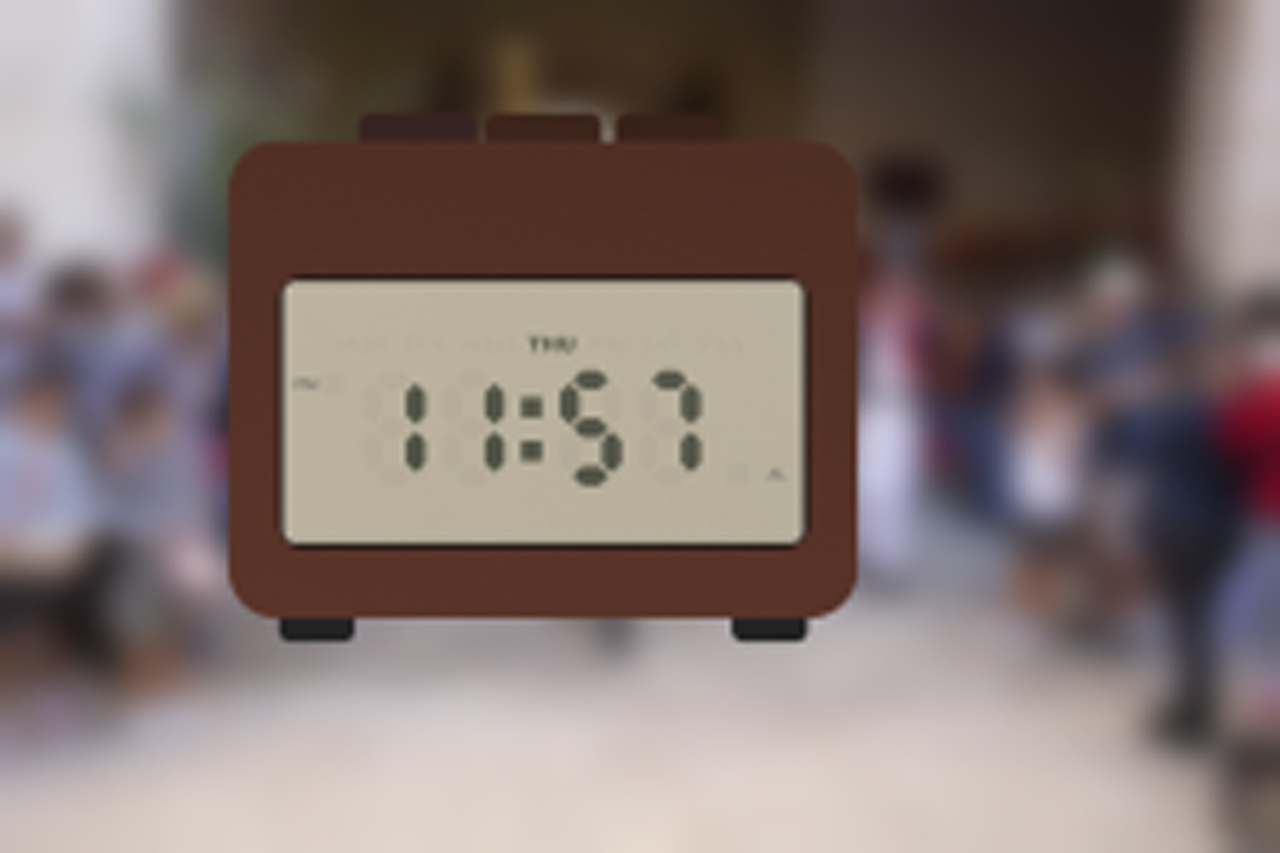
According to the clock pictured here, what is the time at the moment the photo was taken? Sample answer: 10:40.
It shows 11:57
